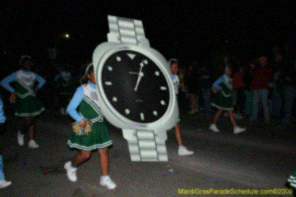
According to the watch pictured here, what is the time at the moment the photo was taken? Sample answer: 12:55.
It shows 1:04
